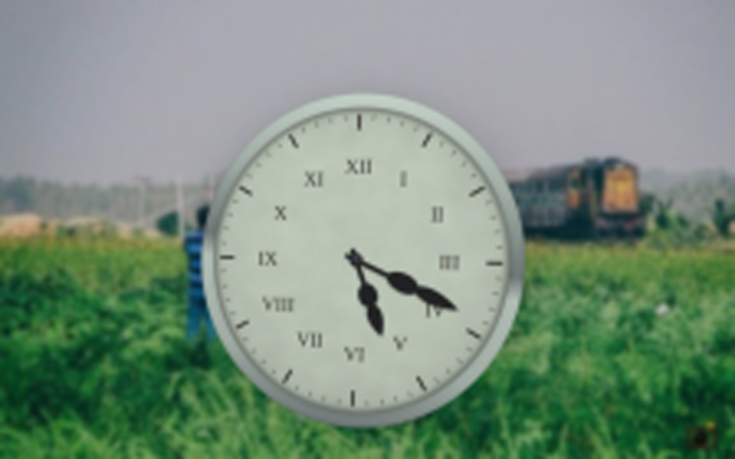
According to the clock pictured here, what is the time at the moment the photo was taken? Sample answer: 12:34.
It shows 5:19
